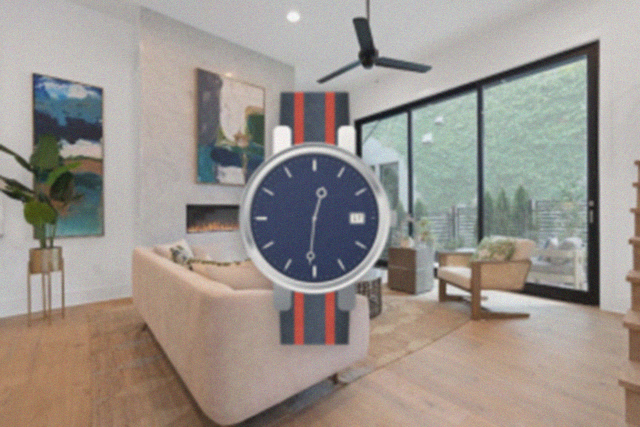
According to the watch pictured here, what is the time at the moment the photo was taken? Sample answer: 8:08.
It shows 12:31
